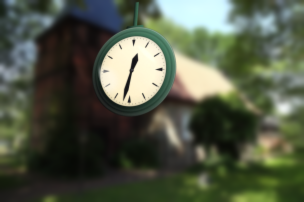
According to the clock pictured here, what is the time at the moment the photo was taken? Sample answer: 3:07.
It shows 12:32
